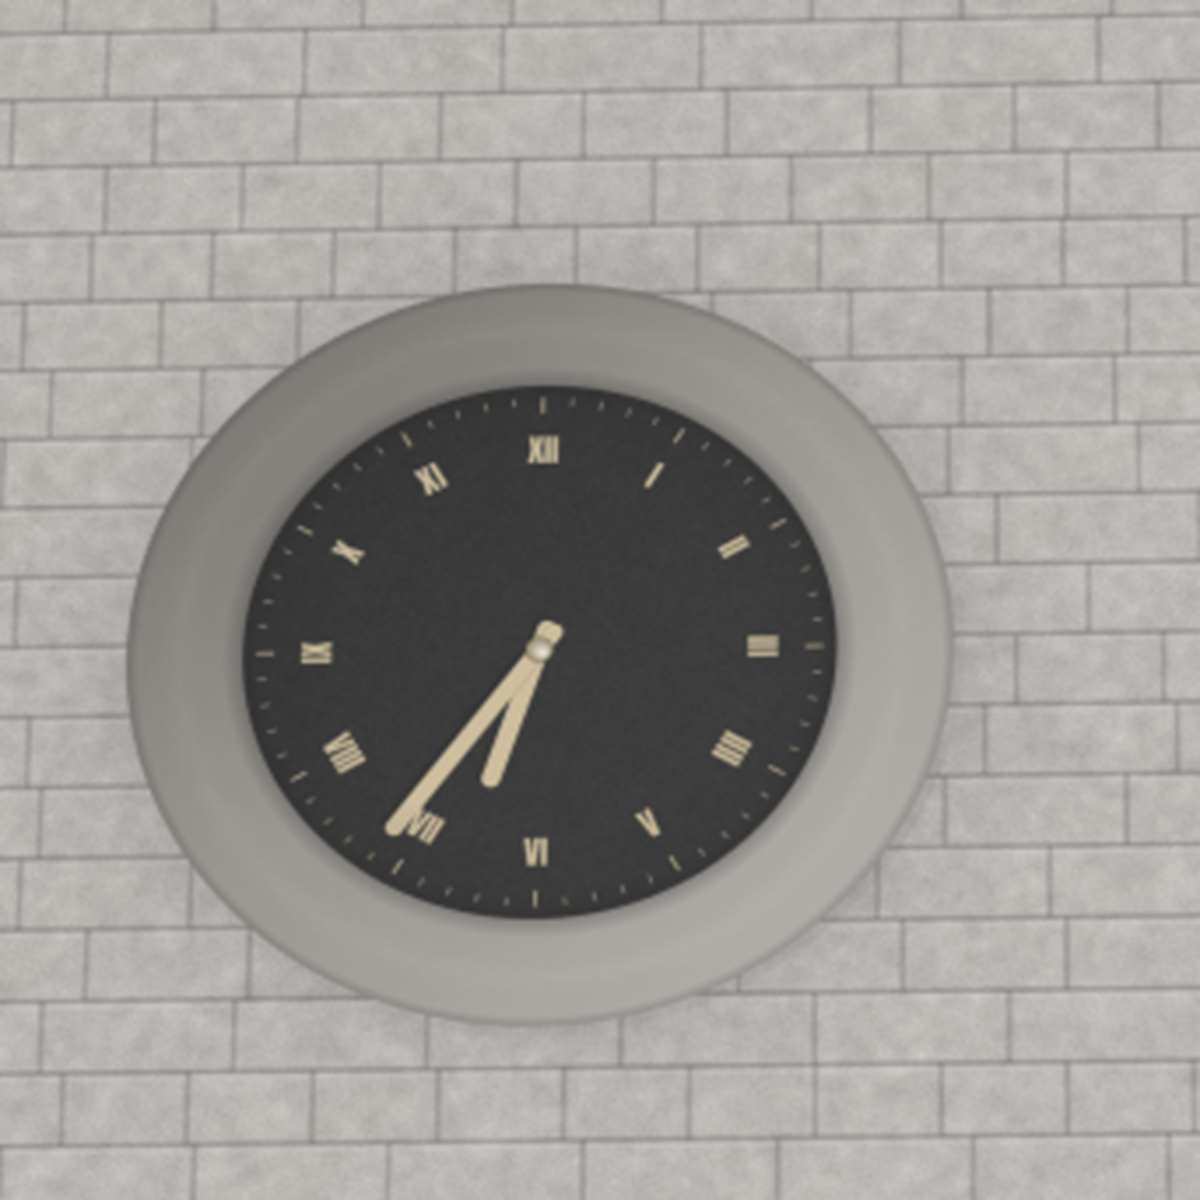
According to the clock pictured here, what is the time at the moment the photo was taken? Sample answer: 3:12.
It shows 6:36
